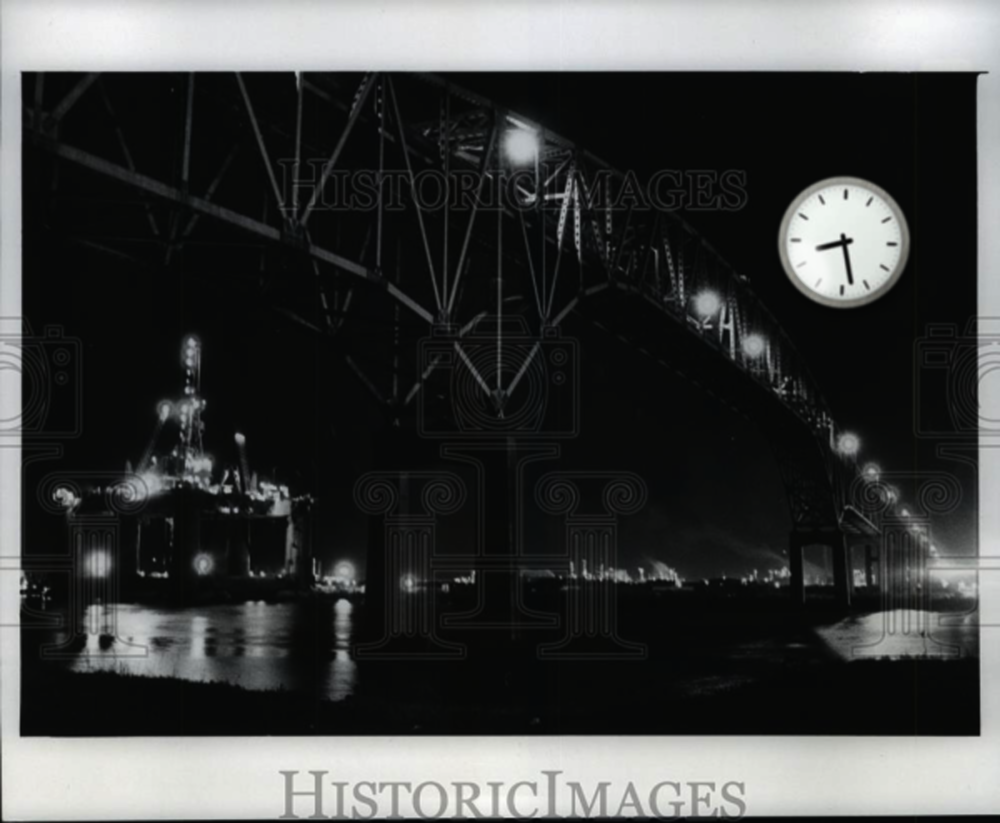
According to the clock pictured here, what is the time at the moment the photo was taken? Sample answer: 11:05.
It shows 8:28
